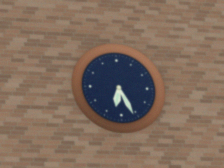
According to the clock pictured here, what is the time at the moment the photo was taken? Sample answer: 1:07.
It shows 6:26
